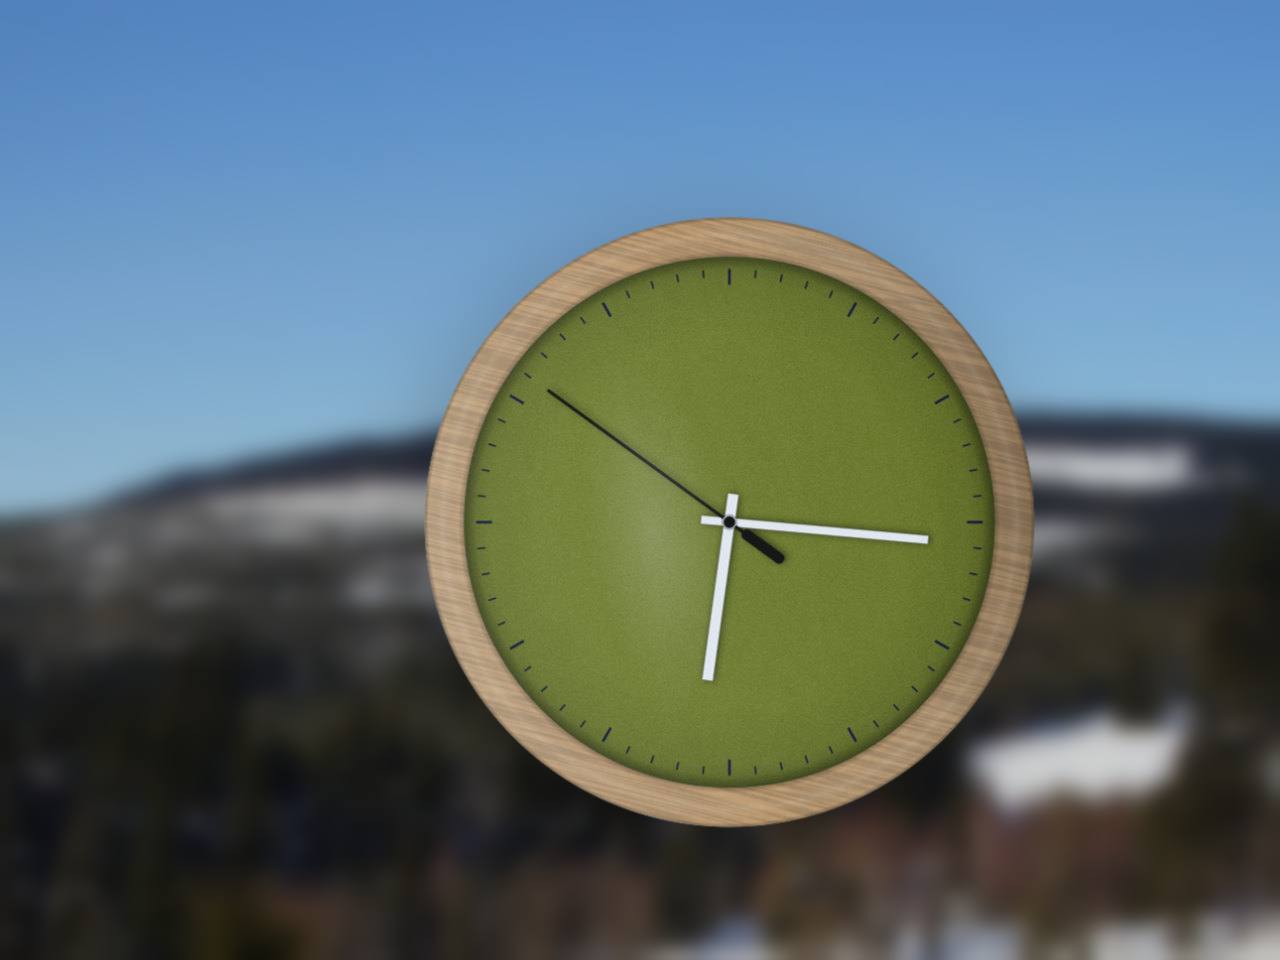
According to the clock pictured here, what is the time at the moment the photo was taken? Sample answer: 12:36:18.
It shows 6:15:51
